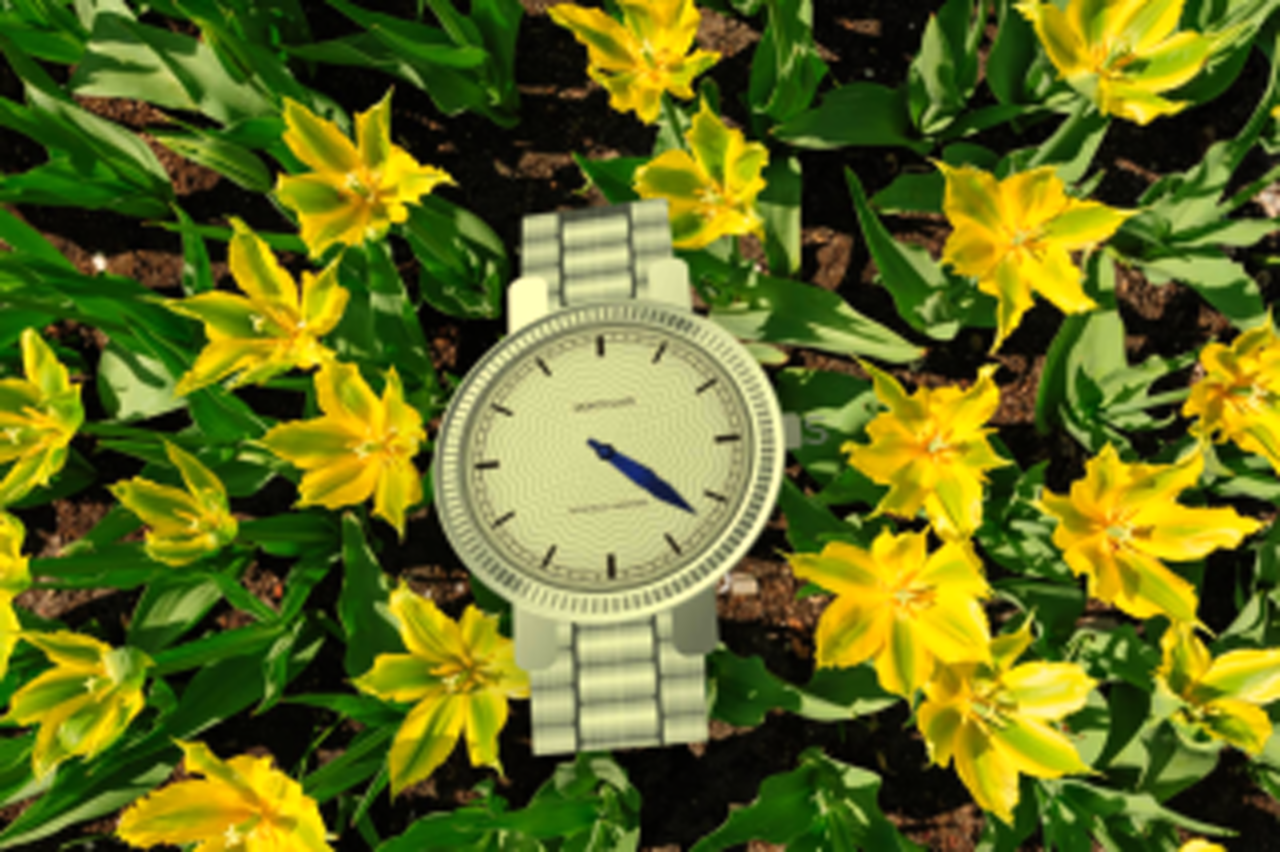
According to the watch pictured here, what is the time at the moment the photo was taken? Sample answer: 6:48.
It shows 4:22
